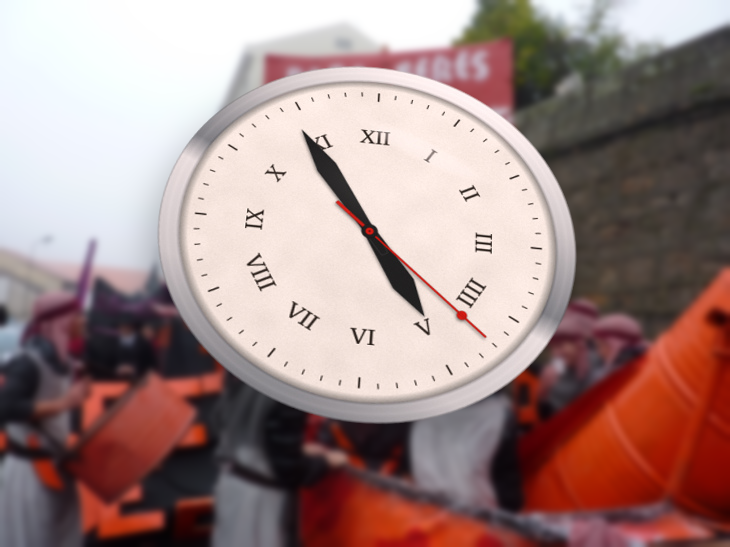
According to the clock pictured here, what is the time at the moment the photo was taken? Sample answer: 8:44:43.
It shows 4:54:22
